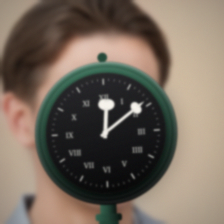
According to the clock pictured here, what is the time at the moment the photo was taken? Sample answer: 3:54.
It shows 12:09
